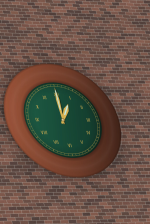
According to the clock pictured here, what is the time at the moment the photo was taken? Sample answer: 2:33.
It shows 1:00
